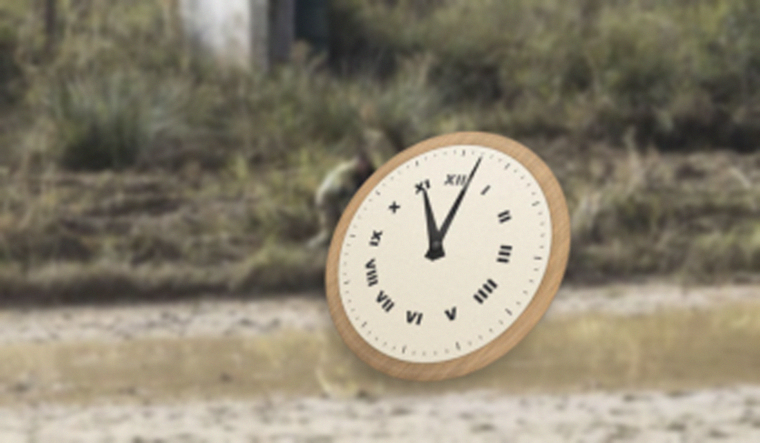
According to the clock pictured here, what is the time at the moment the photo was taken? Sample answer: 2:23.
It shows 11:02
